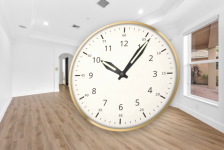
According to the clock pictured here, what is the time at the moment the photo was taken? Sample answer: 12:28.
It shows 10:06
